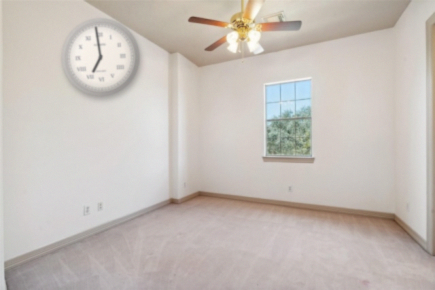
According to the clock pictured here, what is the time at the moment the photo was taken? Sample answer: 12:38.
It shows 6:59
